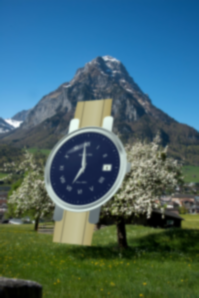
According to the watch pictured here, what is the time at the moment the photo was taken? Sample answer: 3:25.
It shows 6:59
